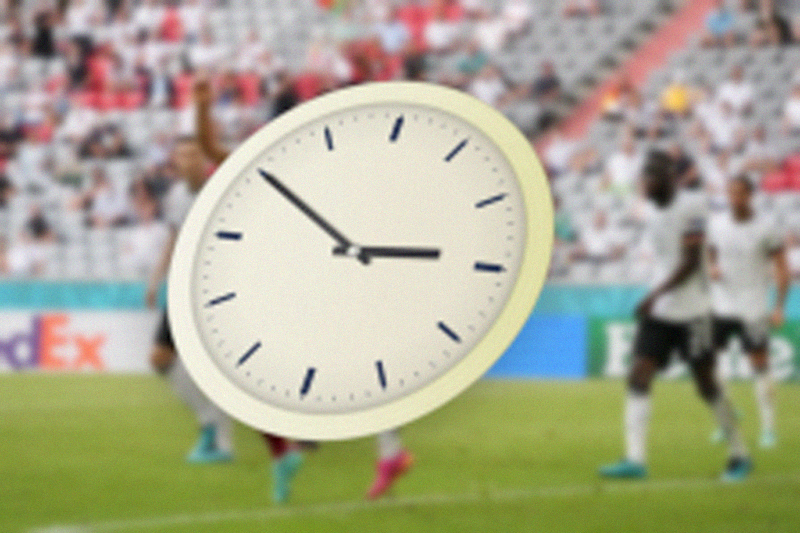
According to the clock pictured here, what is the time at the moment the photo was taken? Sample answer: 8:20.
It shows 2:50
